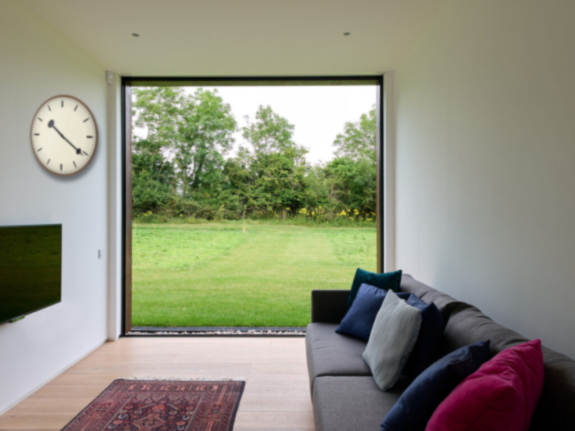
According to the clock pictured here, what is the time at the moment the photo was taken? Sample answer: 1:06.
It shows 10:21
